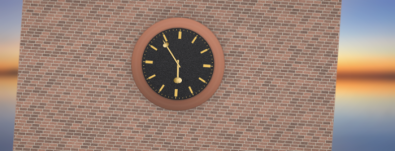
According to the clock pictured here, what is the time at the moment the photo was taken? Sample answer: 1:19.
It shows 5:54
